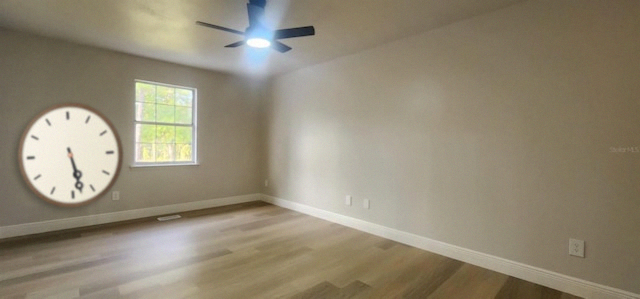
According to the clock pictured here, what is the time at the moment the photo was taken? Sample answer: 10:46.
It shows 5:28
